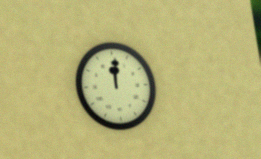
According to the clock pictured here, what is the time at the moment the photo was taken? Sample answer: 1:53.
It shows 12:01
